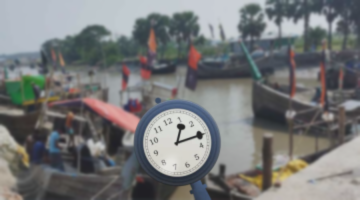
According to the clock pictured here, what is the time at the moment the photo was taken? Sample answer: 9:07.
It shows 1:16
